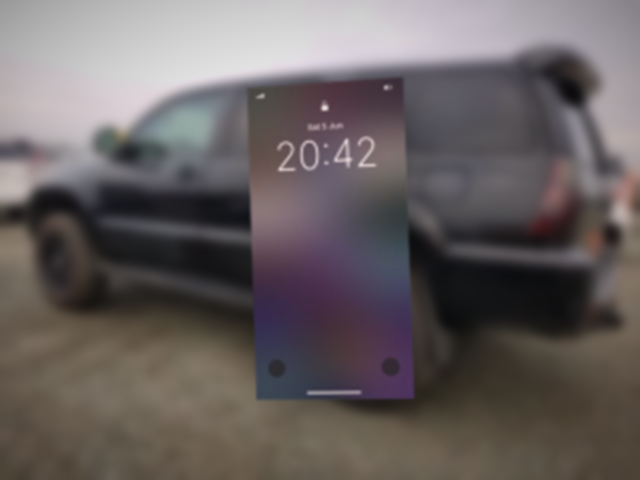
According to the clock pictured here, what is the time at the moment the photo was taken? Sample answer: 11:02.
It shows 20:42
